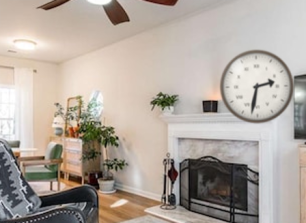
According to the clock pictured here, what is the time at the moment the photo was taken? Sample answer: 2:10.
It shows 2:32
